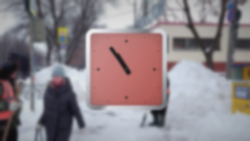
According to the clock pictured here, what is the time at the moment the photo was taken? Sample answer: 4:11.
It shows 10:54
